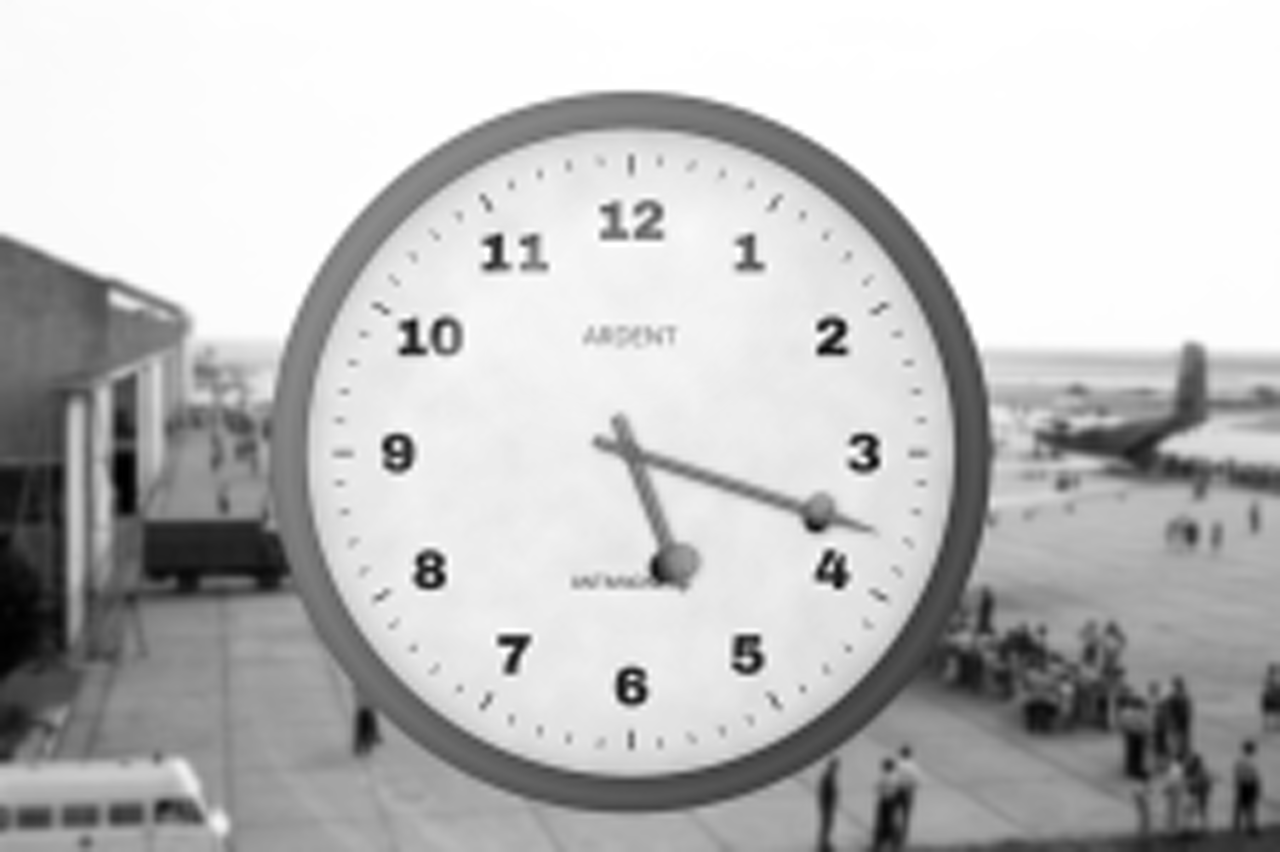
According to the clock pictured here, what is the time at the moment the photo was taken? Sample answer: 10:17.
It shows 5:18
